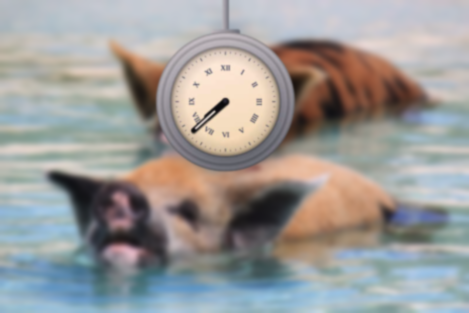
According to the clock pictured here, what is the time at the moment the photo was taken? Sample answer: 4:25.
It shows 7:38
